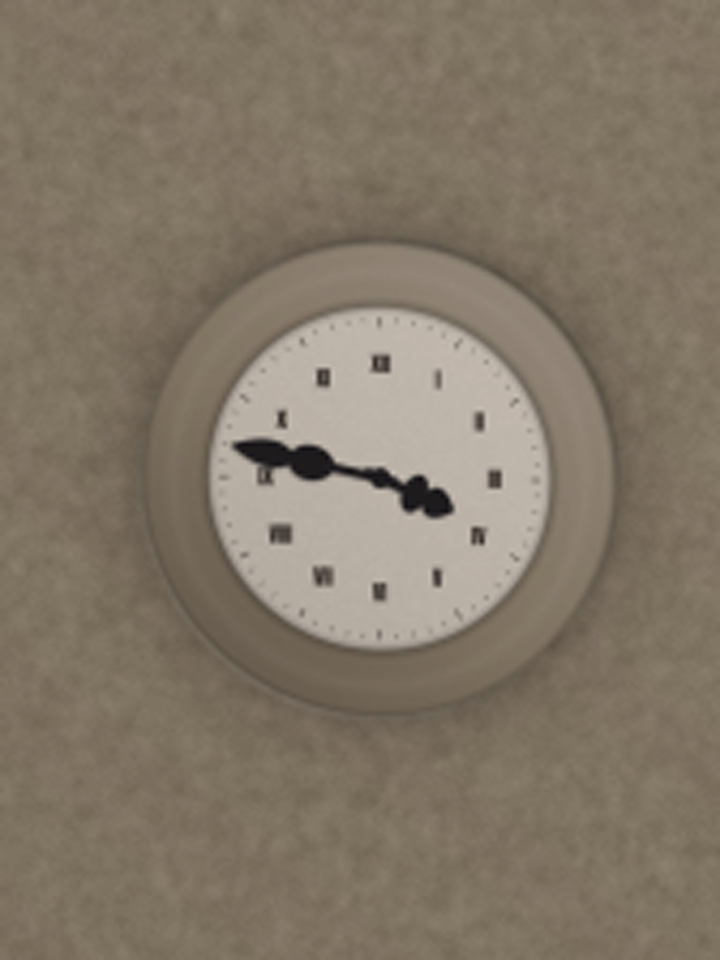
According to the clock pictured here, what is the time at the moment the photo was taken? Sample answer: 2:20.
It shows 3:47
